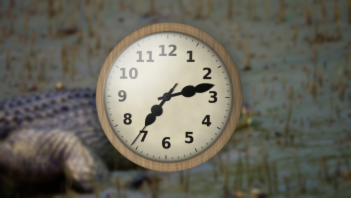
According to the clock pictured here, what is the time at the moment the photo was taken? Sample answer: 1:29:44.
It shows 7:12:36
